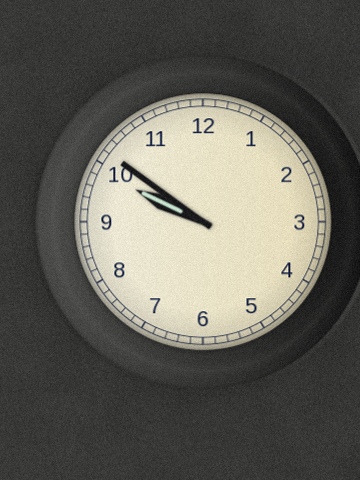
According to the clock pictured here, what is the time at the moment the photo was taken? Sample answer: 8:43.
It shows 9:51
